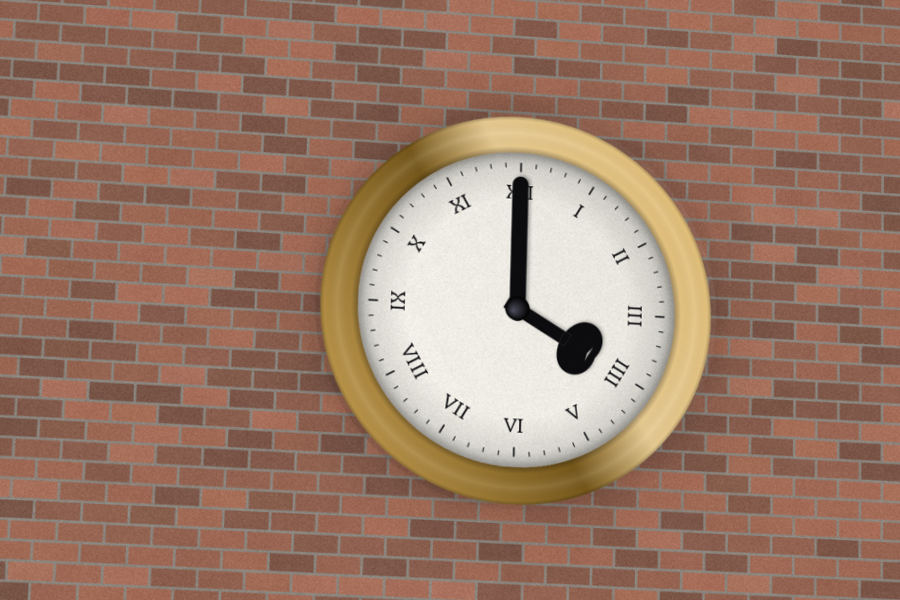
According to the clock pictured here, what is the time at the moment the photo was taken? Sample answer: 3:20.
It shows 4:00
